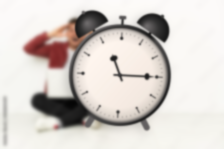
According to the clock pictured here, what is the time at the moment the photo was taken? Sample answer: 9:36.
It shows 11:15
